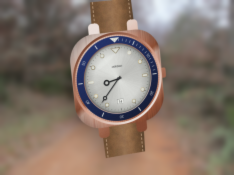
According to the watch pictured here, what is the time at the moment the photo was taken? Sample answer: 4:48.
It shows 8:37
